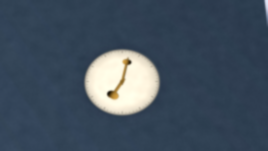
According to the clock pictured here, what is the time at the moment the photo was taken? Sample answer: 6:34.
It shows 7:02
